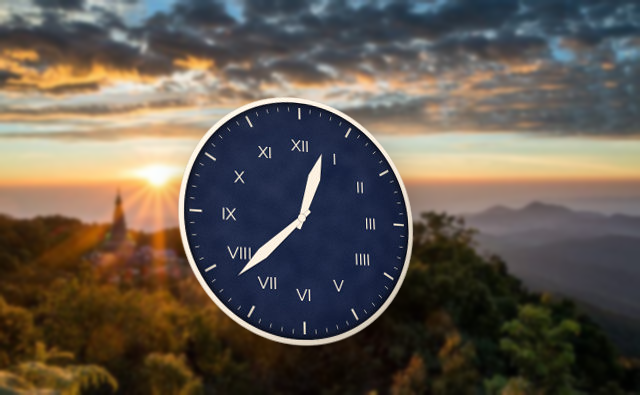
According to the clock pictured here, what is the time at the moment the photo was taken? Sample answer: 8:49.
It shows 12:38
